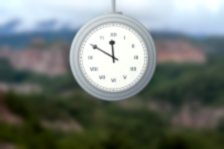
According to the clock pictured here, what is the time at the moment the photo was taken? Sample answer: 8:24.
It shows 11:50
